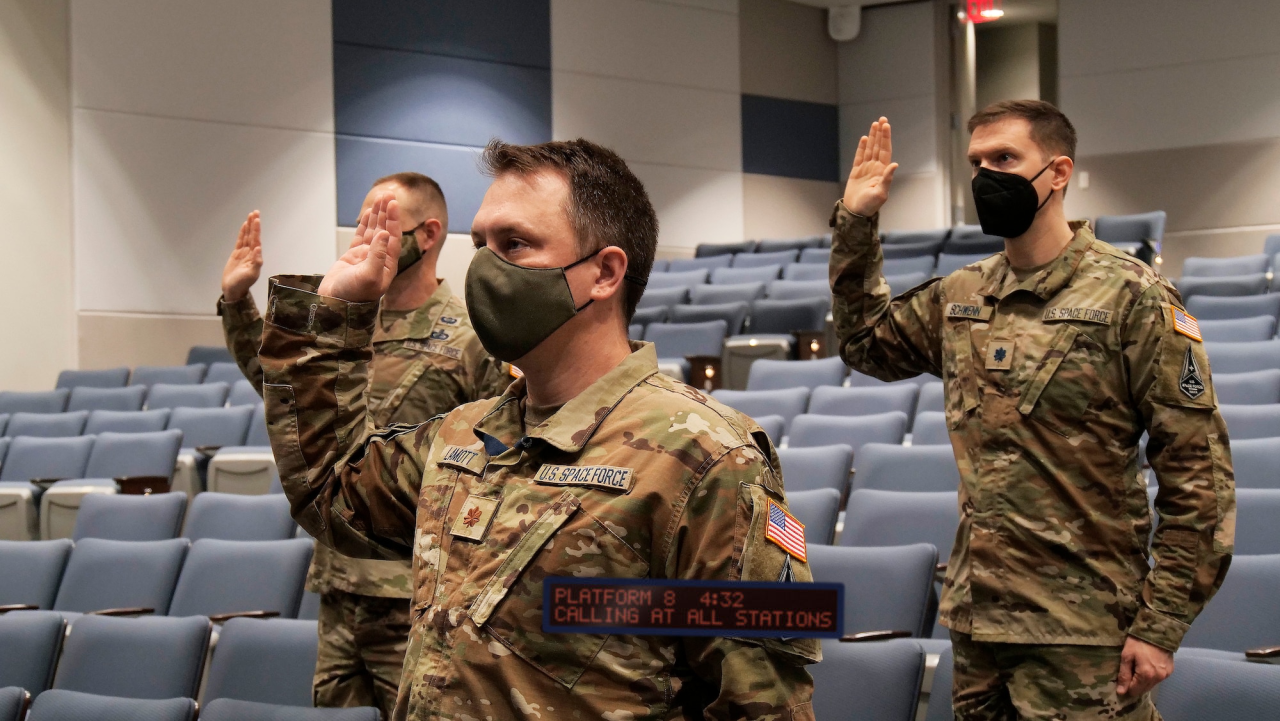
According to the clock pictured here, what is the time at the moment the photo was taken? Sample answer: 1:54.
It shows 4:32
